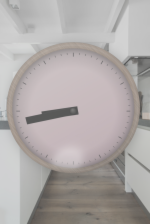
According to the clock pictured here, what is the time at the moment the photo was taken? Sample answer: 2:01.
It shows 8:43
